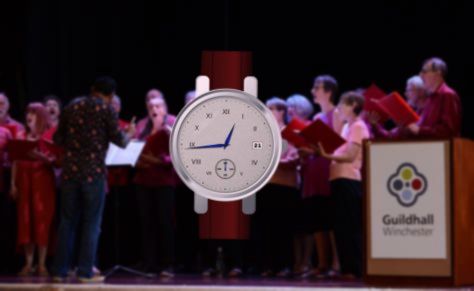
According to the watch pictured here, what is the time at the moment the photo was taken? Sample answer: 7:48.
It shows 12:44
